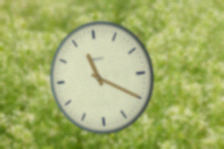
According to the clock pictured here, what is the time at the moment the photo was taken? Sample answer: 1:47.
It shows 11:20
